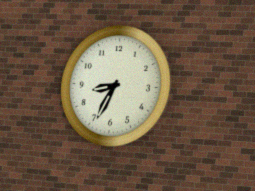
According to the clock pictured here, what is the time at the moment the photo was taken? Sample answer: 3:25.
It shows 8:34
